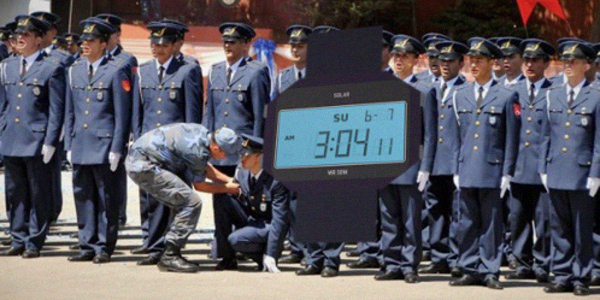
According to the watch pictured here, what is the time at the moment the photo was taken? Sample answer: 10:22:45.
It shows 3:04:11
